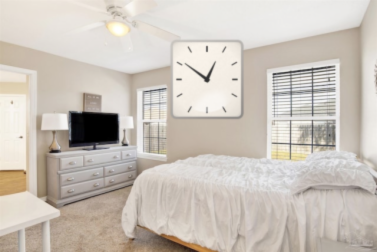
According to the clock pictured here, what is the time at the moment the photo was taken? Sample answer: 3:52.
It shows 12:51
